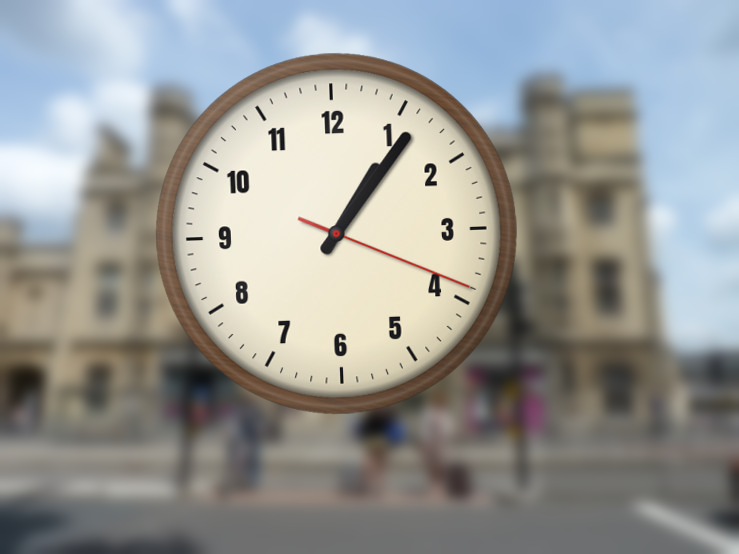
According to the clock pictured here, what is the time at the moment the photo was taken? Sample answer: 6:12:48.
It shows 1:06:19
